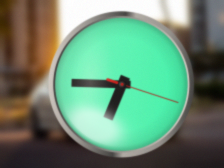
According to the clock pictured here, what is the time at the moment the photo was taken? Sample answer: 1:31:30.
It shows 6:45:18
